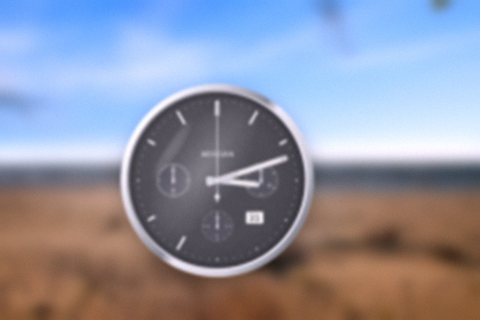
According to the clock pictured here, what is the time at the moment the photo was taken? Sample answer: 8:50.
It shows 3:12
